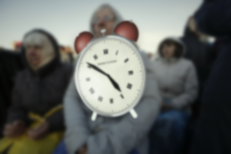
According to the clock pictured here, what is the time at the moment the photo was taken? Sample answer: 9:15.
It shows 4:51
